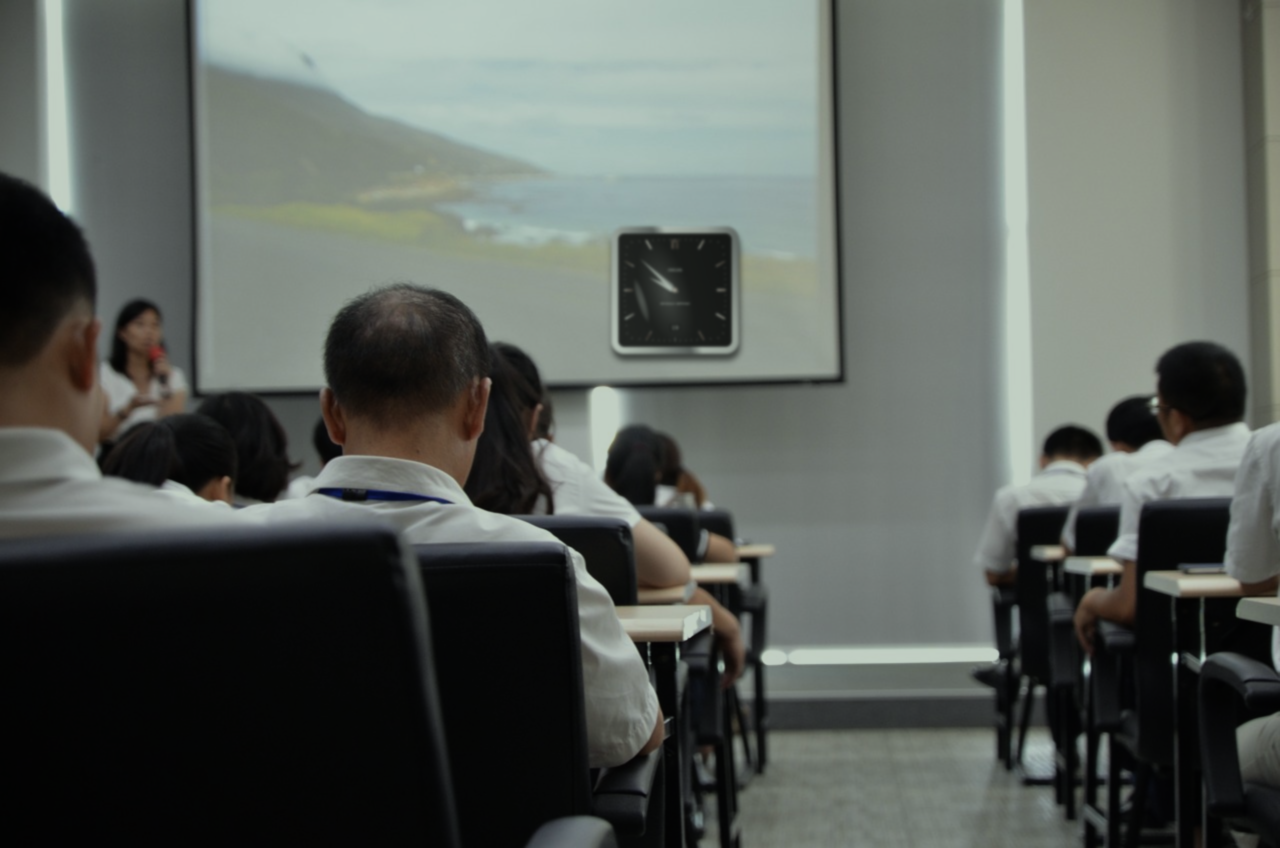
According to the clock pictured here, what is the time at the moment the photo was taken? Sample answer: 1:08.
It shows 9:52
